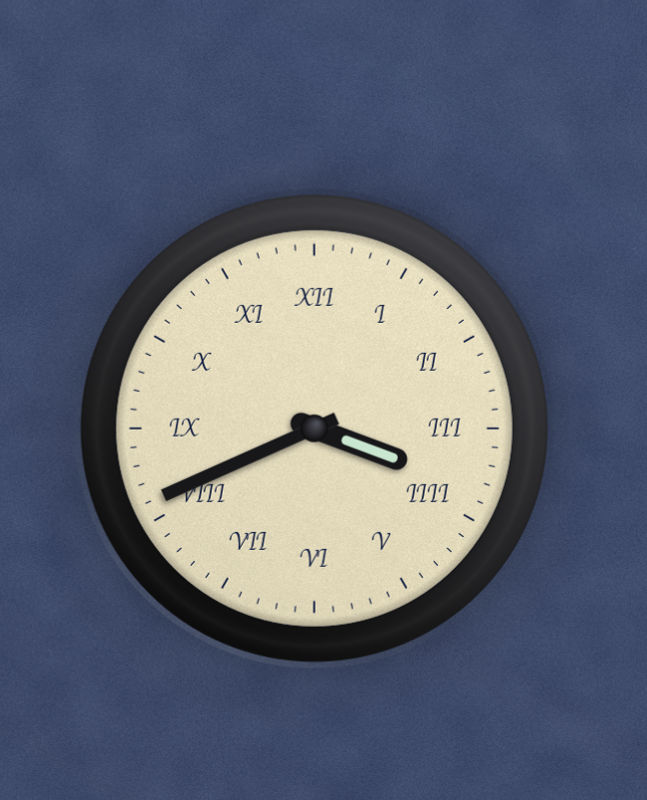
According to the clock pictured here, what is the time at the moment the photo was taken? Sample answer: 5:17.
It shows 3:41
